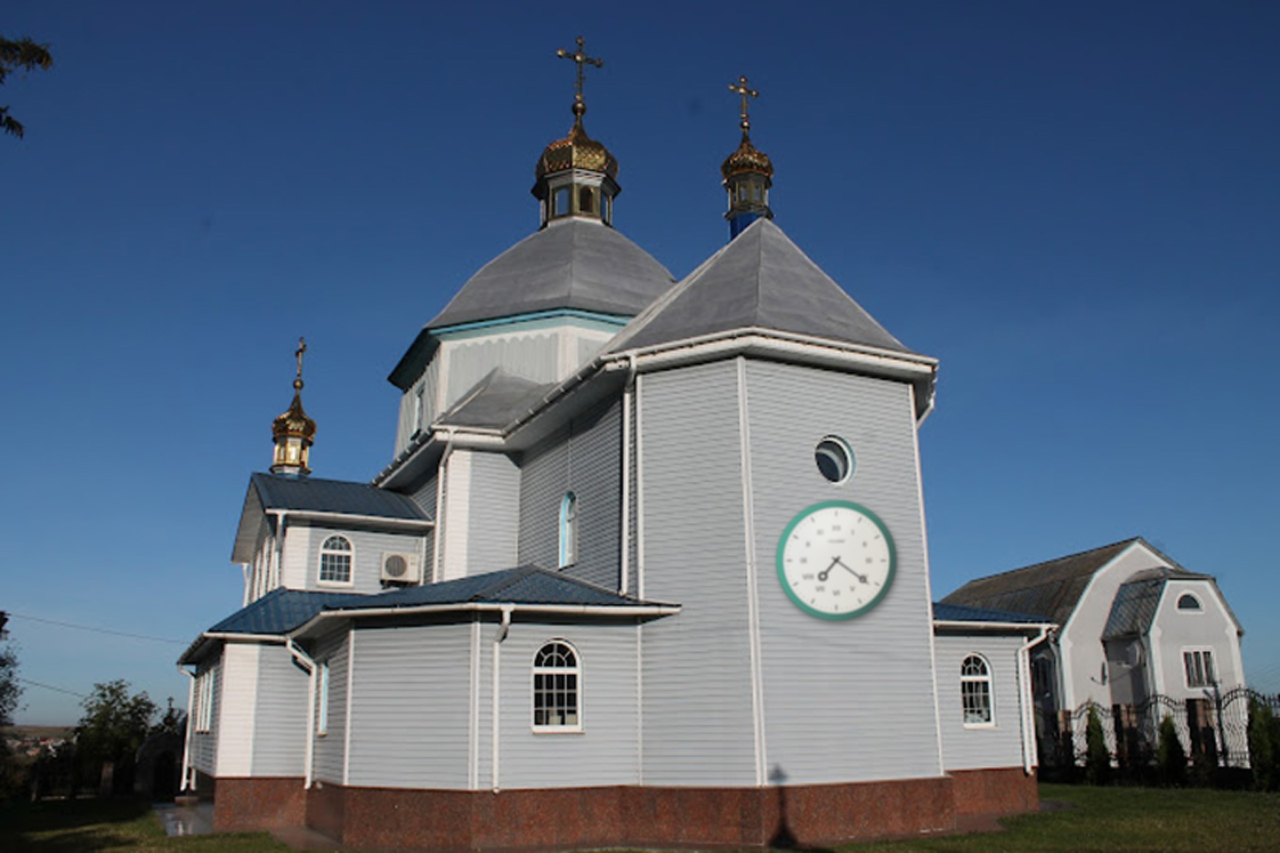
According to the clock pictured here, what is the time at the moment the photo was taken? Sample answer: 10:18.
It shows 7:21
